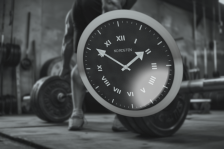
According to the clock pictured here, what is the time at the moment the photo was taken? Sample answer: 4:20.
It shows 1:51
